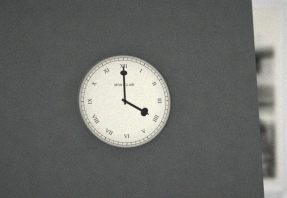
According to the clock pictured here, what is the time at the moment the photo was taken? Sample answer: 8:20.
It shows 4:00
